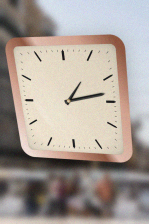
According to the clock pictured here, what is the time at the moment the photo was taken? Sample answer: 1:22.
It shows 1:13
